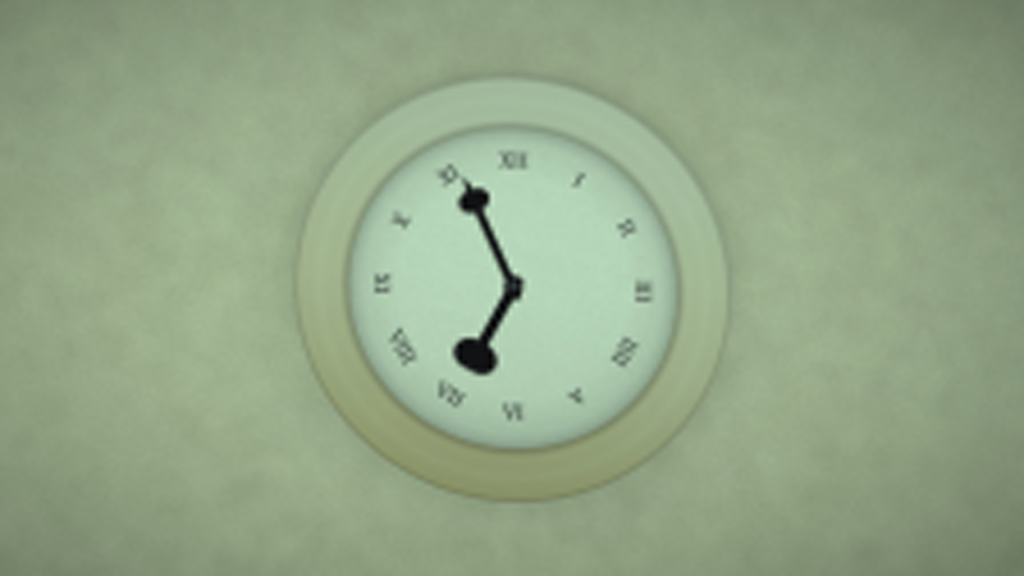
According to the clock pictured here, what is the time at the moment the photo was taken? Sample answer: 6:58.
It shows 6:56
